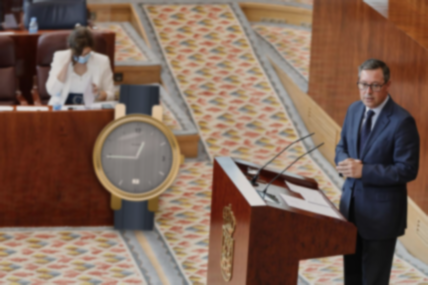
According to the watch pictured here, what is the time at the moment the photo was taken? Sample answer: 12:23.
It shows 12:45
